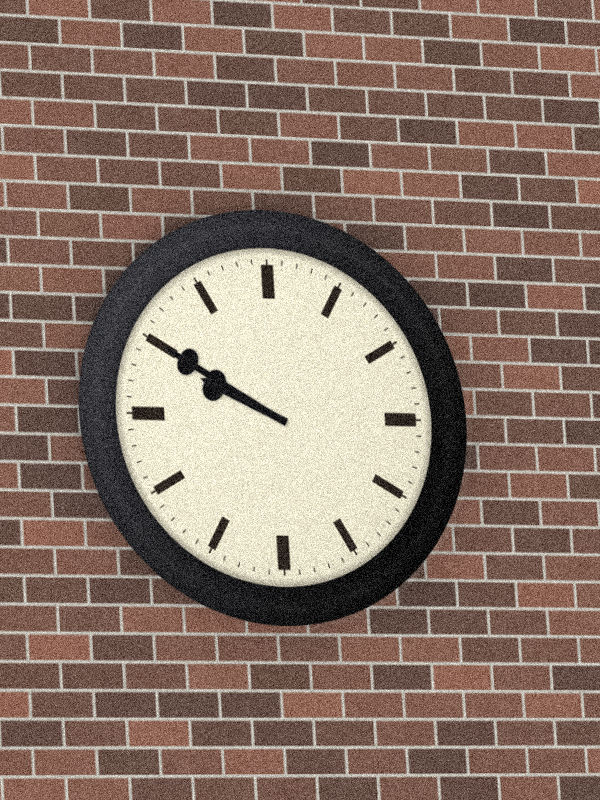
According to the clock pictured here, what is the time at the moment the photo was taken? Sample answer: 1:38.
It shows 9:50
